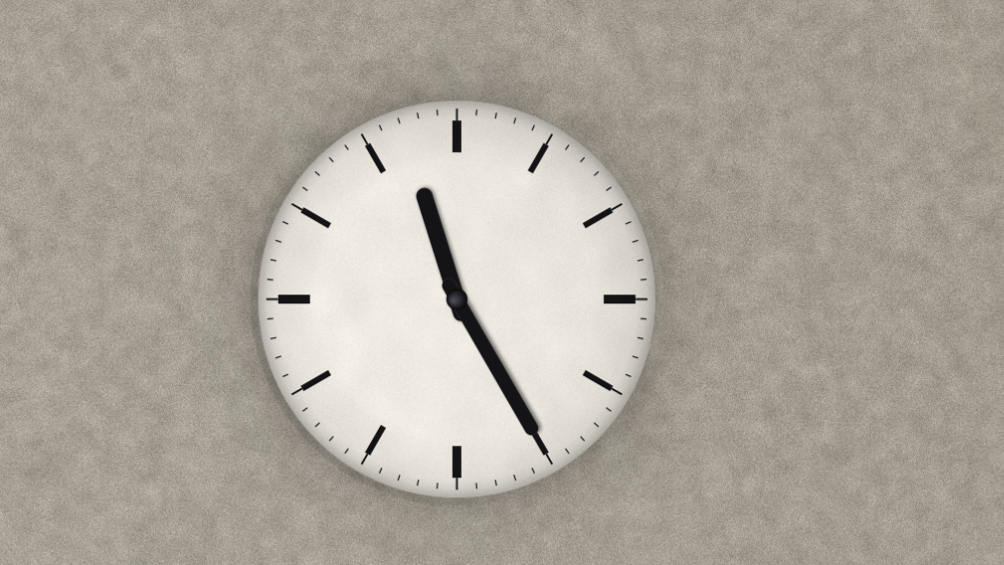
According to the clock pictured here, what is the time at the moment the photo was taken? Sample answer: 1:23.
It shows 11:25
